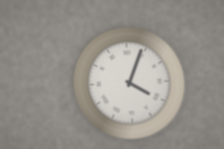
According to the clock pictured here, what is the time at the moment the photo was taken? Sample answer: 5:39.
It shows 4:04
